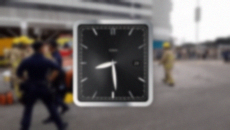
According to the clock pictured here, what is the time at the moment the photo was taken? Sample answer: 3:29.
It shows 8:29
